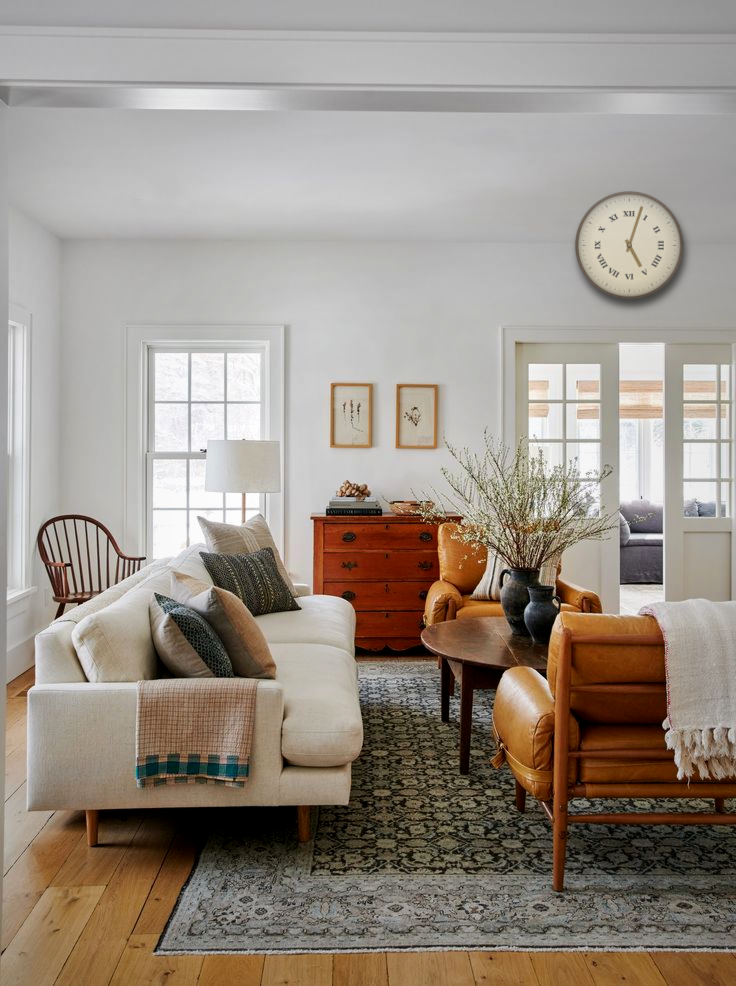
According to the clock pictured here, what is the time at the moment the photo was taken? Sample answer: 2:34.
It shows 5:03
